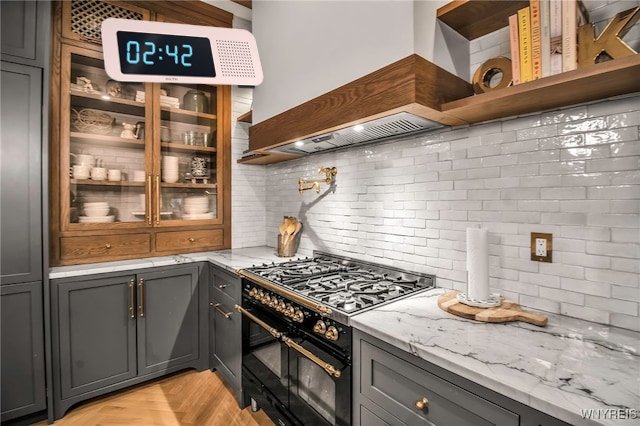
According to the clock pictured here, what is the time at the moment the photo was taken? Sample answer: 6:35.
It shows 2:42
